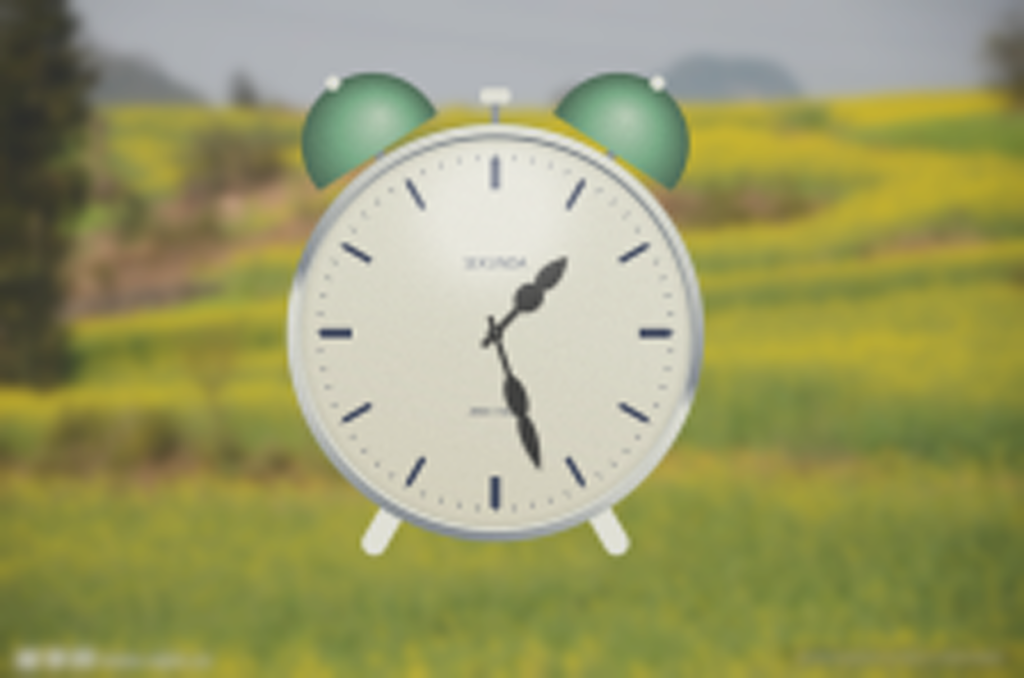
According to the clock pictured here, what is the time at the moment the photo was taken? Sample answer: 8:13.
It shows 1:27
